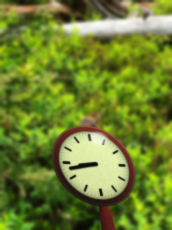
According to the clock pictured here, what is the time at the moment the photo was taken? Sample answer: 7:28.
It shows 8:43
